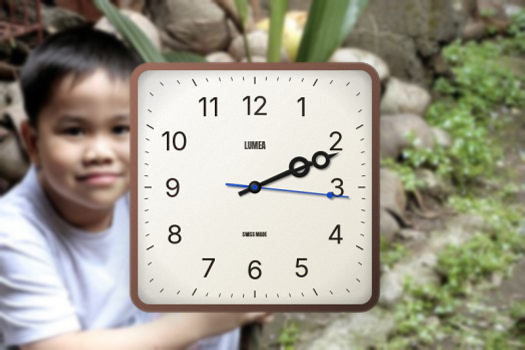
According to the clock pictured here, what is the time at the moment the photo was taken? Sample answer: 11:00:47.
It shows 2:11:16
